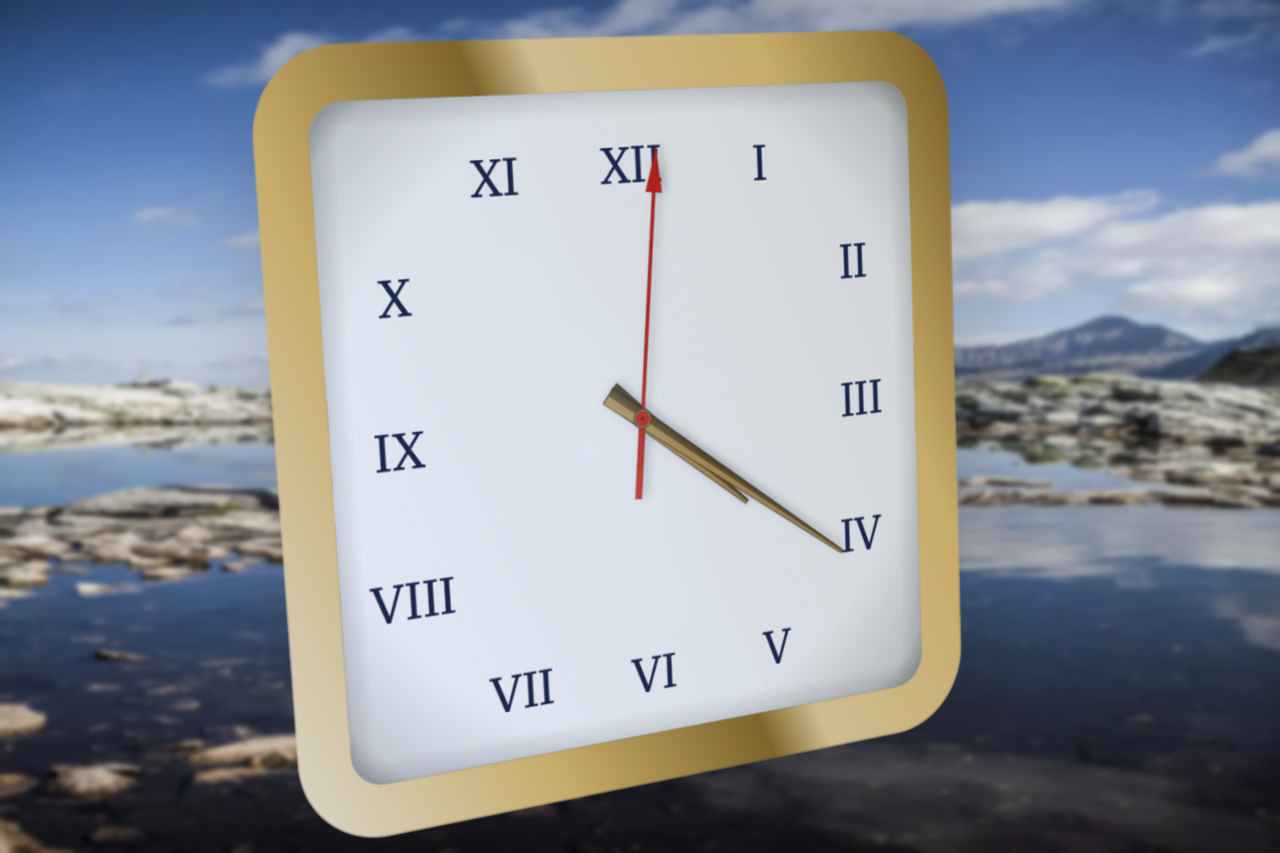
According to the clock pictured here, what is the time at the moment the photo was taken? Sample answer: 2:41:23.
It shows 4:21:01
